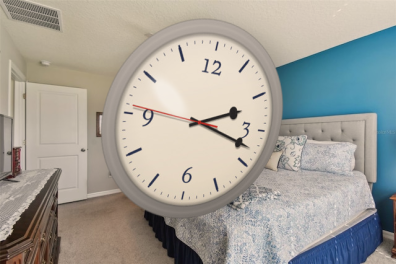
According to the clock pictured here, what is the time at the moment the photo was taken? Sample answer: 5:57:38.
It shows 2:17:46
